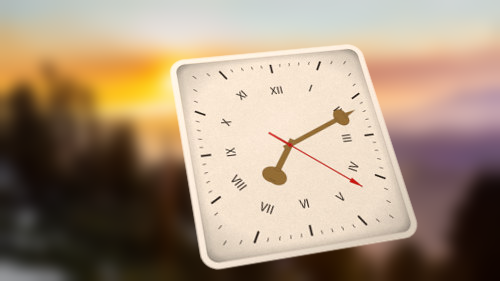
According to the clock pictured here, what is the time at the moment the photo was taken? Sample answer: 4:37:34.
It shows 7:11:22
